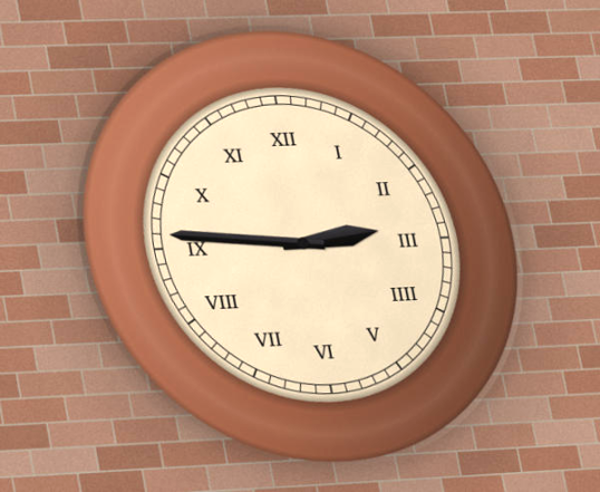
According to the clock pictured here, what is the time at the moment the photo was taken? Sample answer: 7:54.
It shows 2:46
